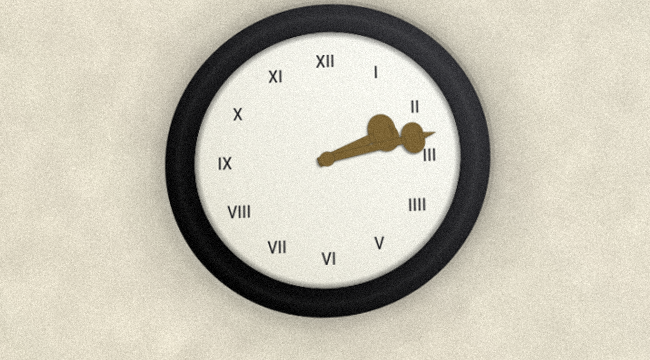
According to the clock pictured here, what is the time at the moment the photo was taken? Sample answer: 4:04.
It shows 2:13
